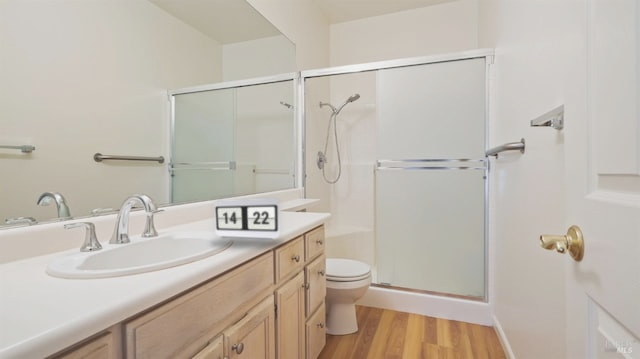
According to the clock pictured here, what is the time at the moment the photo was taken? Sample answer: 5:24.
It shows 14:22
